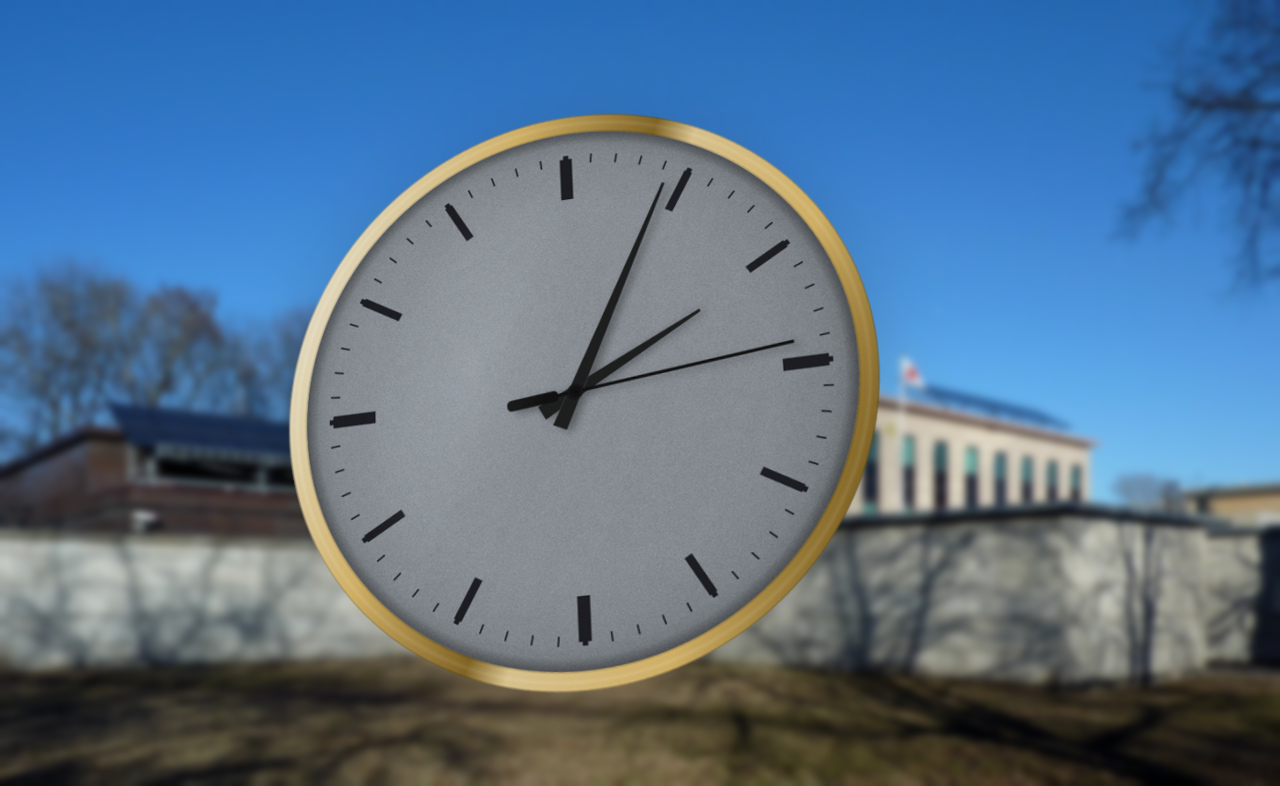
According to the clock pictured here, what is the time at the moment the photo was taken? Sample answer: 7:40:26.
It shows 2:04:14
